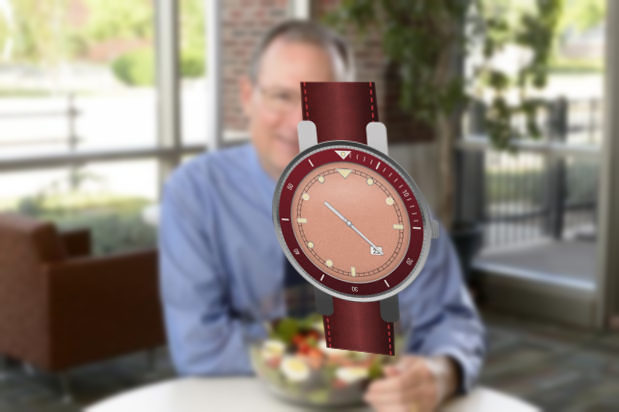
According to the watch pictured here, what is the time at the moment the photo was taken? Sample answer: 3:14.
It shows 10:22
